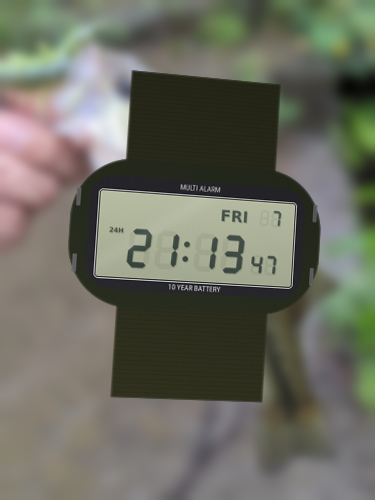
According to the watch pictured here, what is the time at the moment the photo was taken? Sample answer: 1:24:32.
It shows 21:13:47
